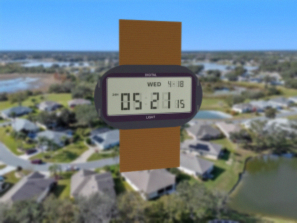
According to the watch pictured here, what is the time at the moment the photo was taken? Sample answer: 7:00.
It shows 5:21
